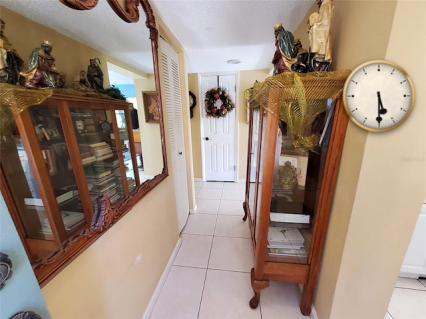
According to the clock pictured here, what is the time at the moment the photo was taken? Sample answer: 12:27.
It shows 5:30
